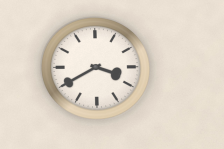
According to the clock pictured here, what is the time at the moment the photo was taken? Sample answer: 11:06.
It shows 3:40
